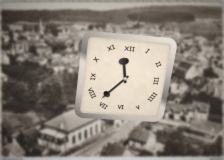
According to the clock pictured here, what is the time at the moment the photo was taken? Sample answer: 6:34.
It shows 11:37
